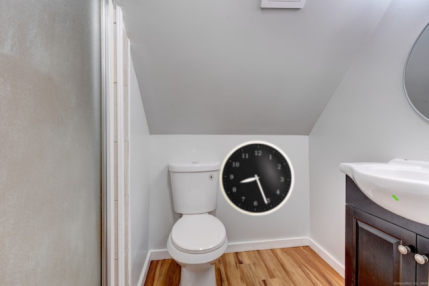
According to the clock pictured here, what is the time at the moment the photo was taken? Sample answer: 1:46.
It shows 8:26
